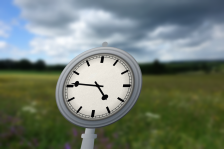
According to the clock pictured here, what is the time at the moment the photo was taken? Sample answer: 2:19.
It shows 4:46
